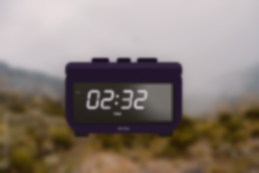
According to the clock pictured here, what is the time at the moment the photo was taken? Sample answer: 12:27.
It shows 2:32
